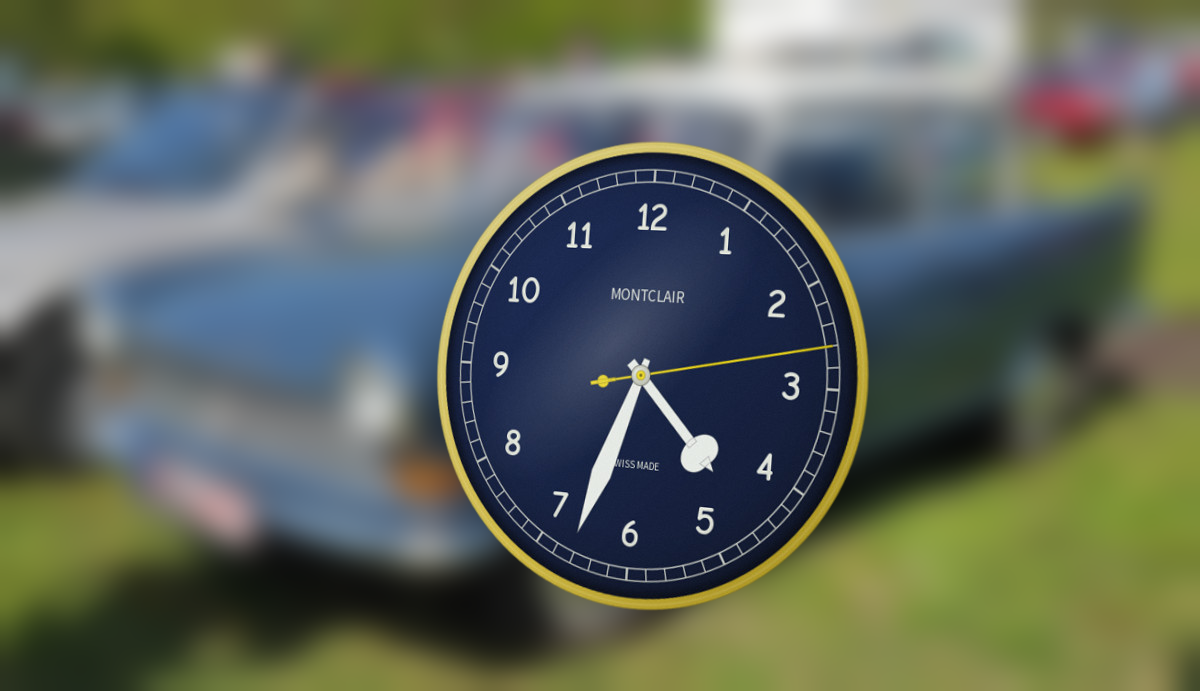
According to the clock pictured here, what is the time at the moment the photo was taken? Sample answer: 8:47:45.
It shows 4:33:13
